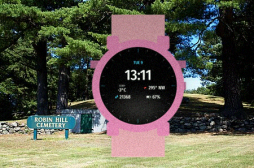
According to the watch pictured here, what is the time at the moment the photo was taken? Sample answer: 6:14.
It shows 13:11
